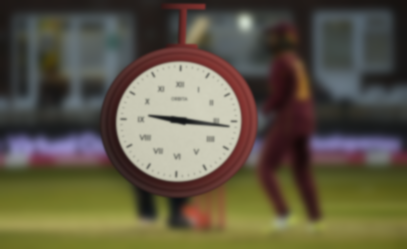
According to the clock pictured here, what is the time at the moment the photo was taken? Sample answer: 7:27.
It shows 9:16
